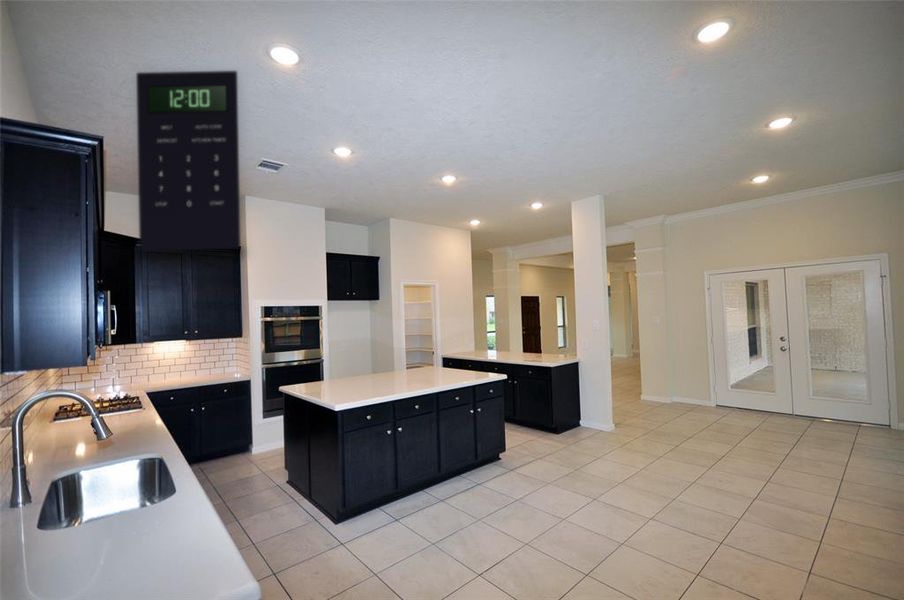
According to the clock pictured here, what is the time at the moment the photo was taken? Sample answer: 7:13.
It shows 12:00
